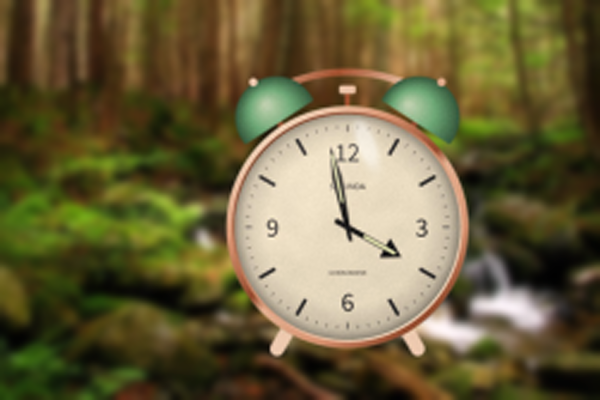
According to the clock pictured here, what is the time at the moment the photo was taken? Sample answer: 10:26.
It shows 3:58
